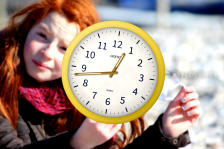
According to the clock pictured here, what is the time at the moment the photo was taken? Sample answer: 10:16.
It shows 12:43
